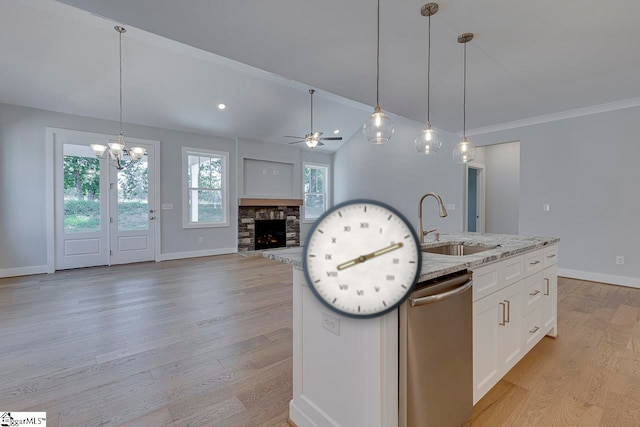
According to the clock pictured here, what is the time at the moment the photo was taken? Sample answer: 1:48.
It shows 8:11
